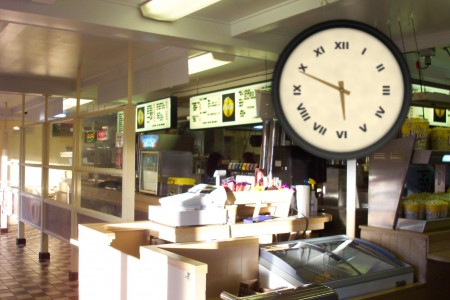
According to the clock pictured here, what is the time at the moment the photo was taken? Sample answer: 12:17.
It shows 5:49
